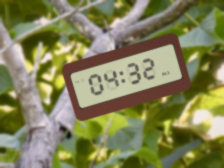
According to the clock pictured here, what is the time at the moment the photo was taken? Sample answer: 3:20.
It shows 4:32
